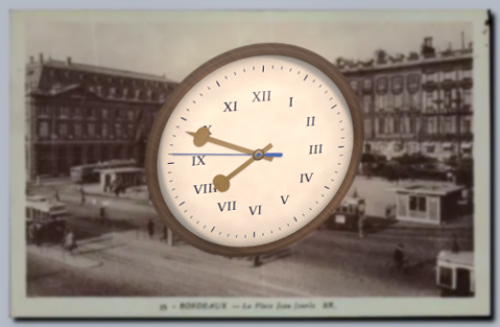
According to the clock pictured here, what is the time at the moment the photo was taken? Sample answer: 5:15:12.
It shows 7:48:46
